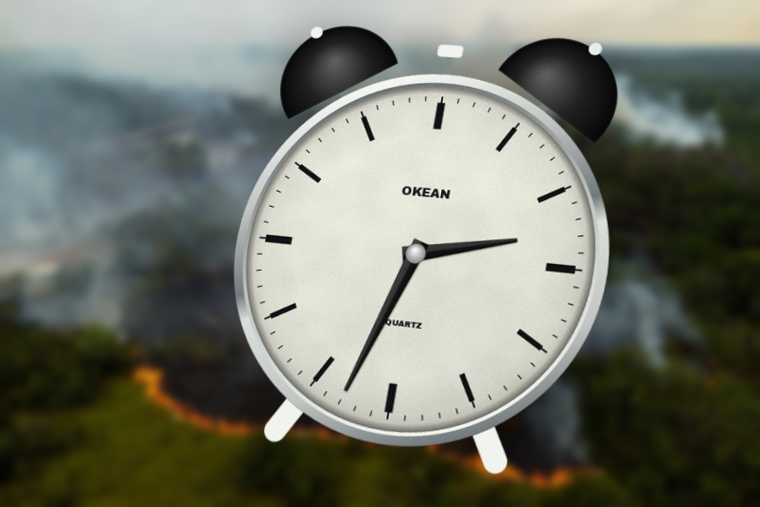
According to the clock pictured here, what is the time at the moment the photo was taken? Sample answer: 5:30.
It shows 2:33
